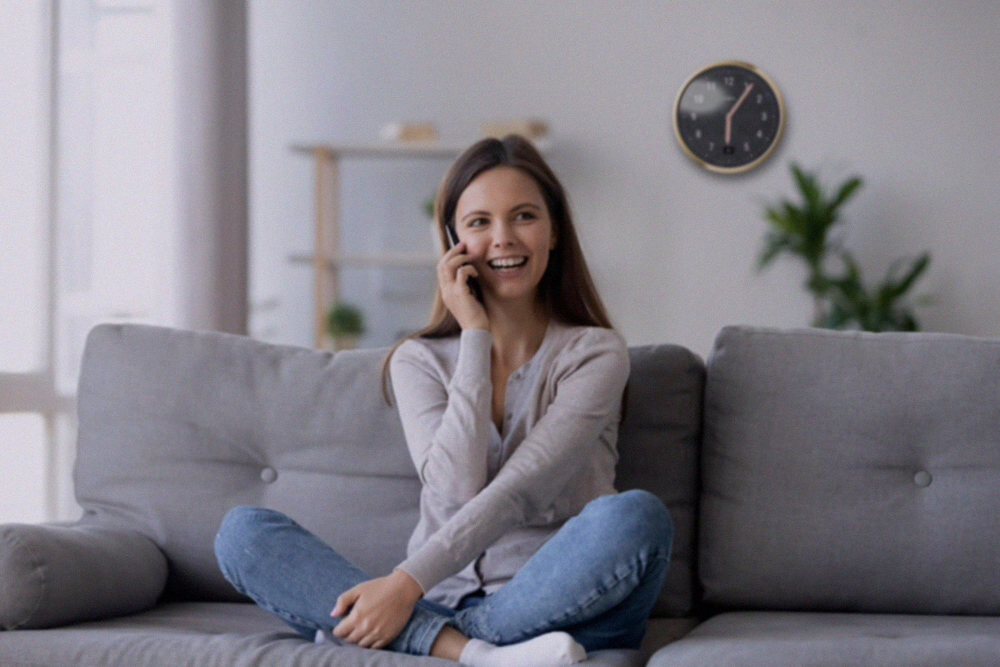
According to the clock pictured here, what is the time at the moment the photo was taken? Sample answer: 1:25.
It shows 6:06
